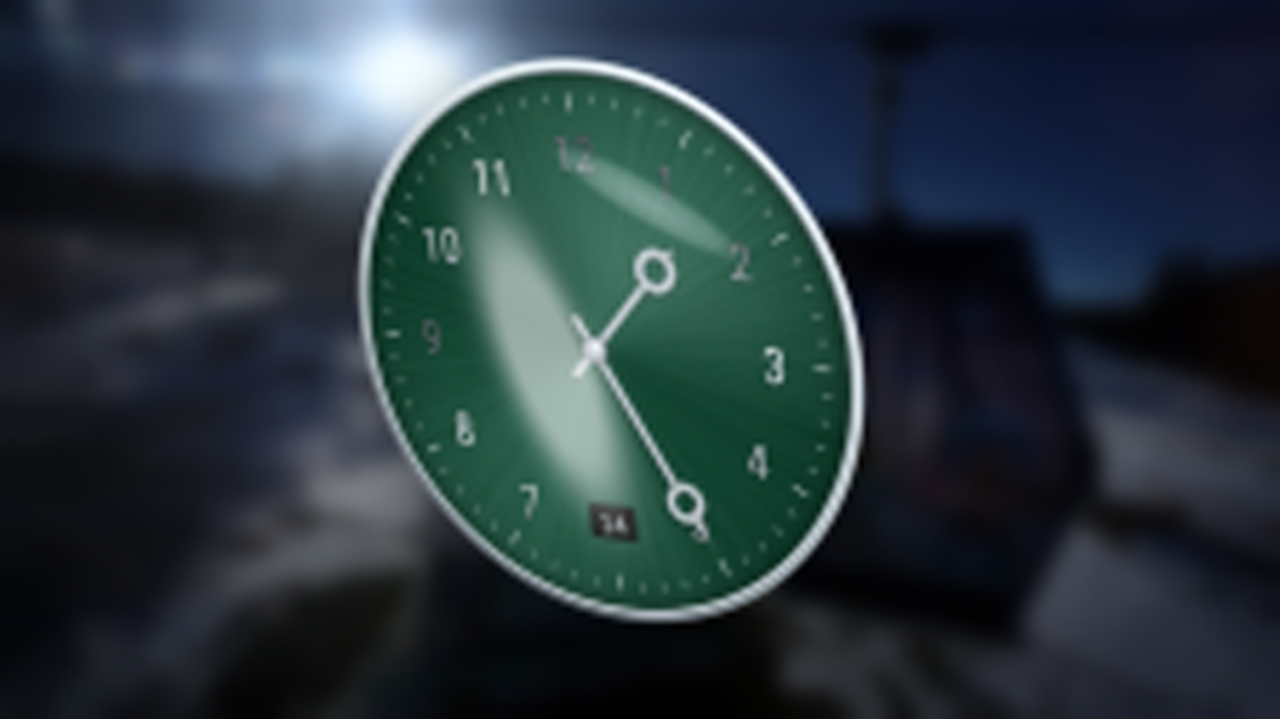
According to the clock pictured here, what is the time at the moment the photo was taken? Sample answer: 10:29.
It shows 1:25
